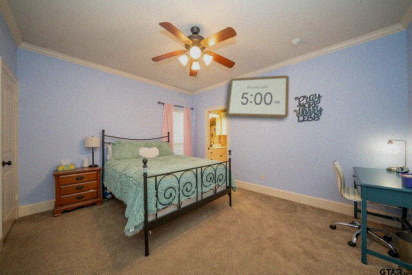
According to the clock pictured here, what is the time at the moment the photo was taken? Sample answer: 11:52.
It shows 5:00
